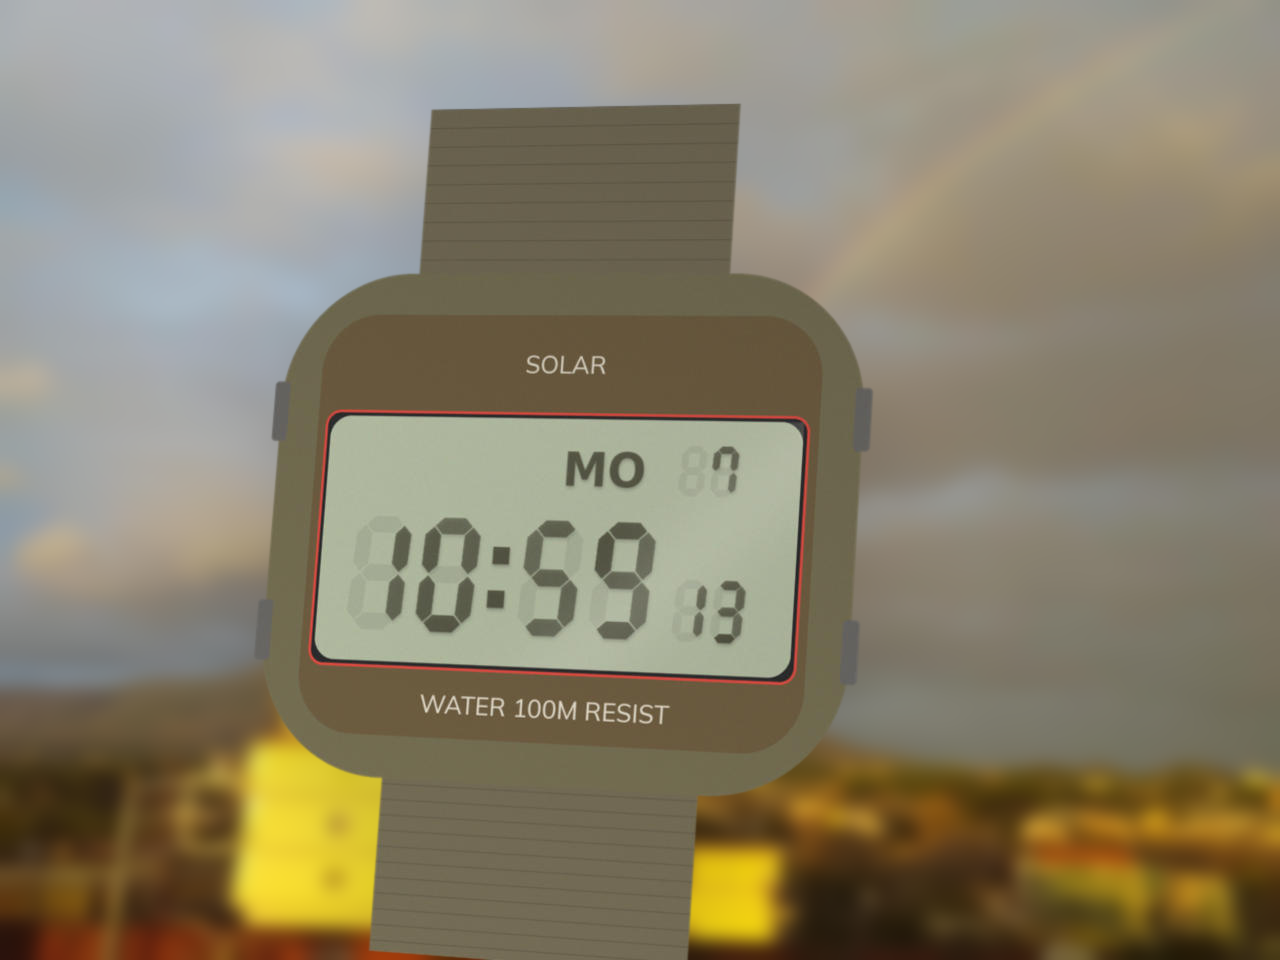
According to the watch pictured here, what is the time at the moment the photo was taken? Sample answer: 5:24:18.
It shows 10:59:13
